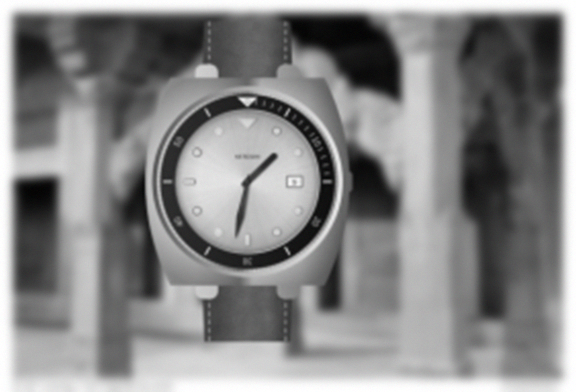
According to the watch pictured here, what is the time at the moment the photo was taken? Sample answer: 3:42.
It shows 1:32
